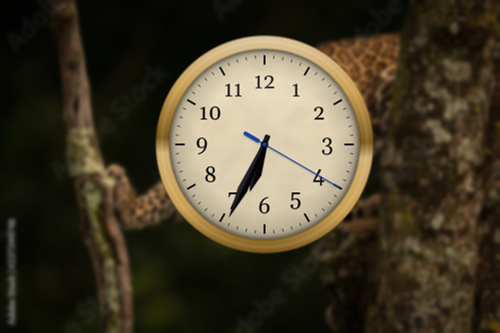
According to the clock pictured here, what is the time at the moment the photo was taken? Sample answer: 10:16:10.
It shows 6:34:20
